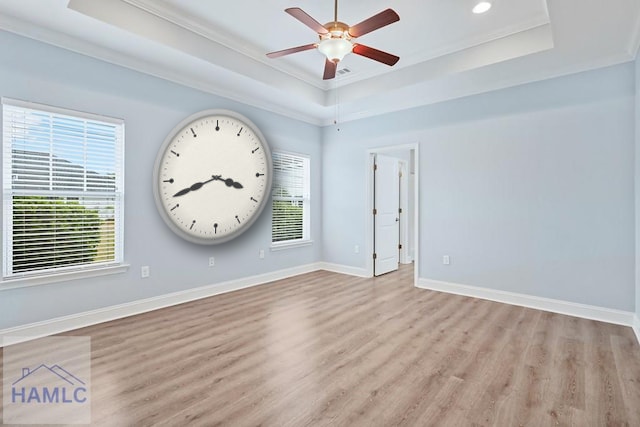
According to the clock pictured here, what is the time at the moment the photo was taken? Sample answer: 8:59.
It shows 3:42
